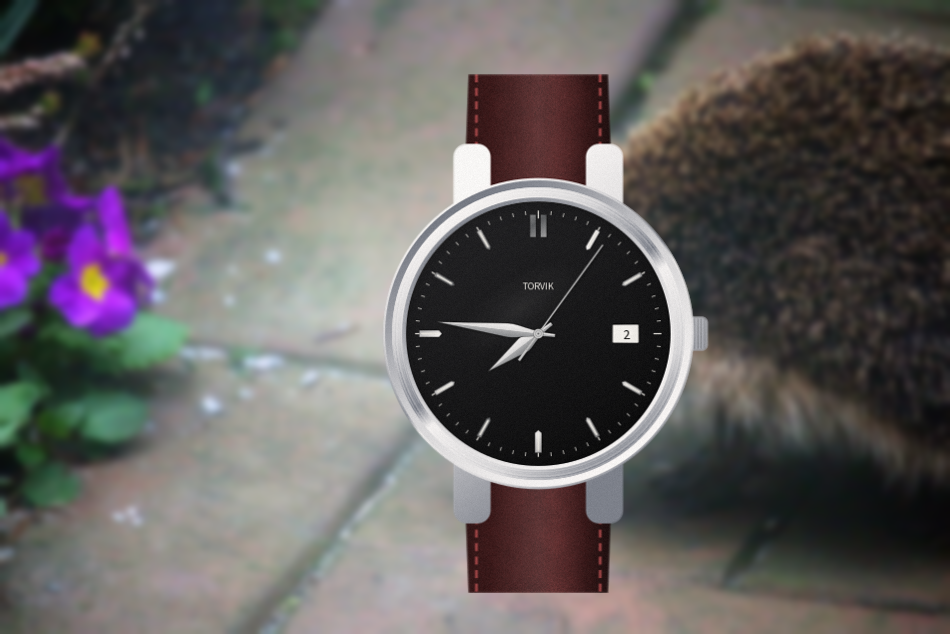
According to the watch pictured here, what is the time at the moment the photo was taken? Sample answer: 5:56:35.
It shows 7:46:06
